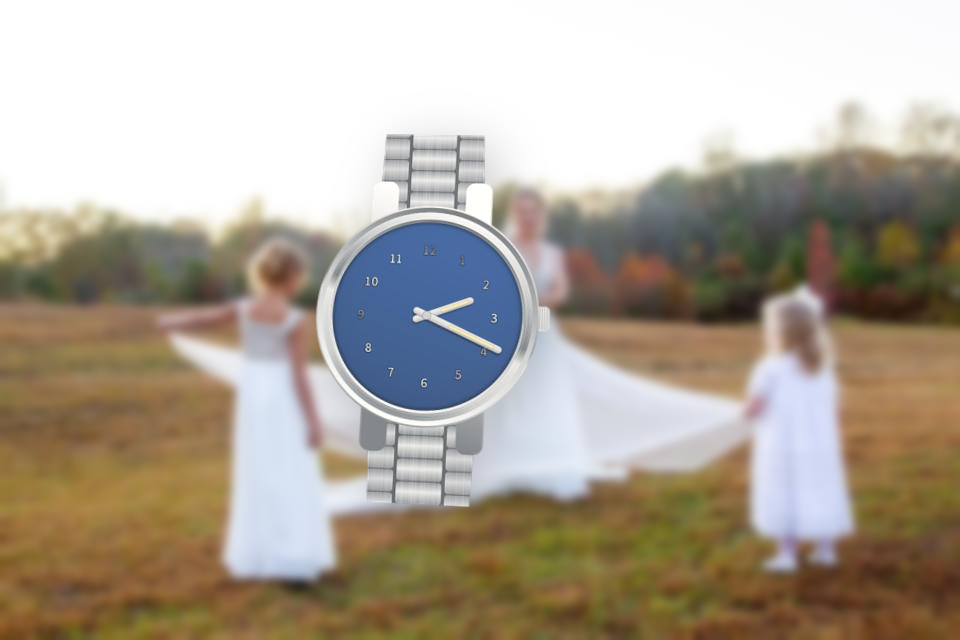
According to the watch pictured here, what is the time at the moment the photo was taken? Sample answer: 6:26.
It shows 2:19
